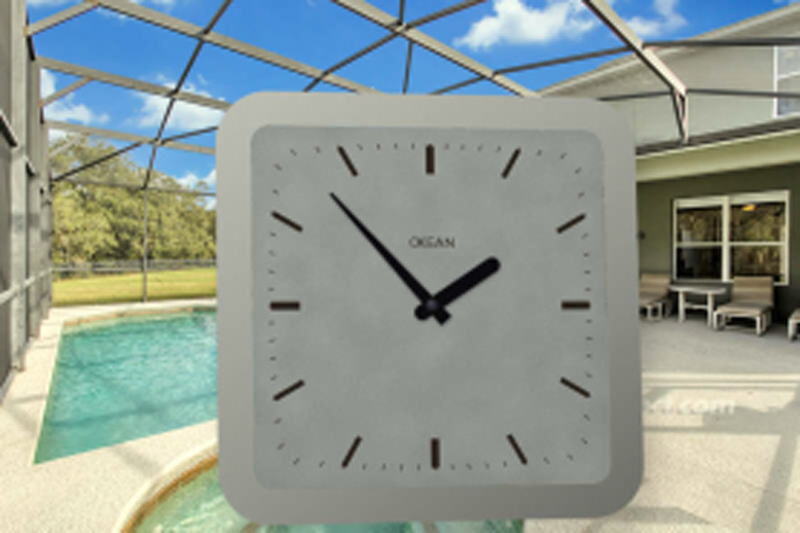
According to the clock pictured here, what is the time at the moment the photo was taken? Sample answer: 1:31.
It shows 1:53
